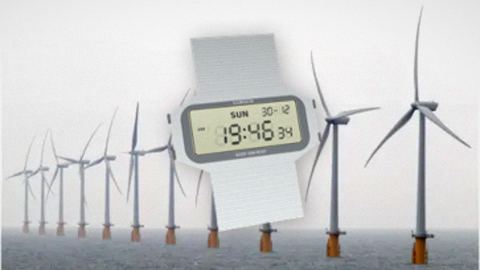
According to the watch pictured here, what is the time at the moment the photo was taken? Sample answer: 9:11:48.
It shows 19:46:34
